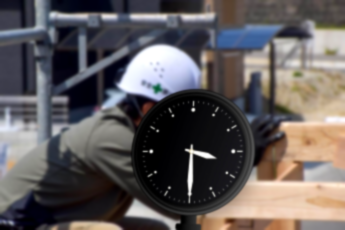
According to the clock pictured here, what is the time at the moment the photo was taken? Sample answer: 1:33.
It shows 3:30
